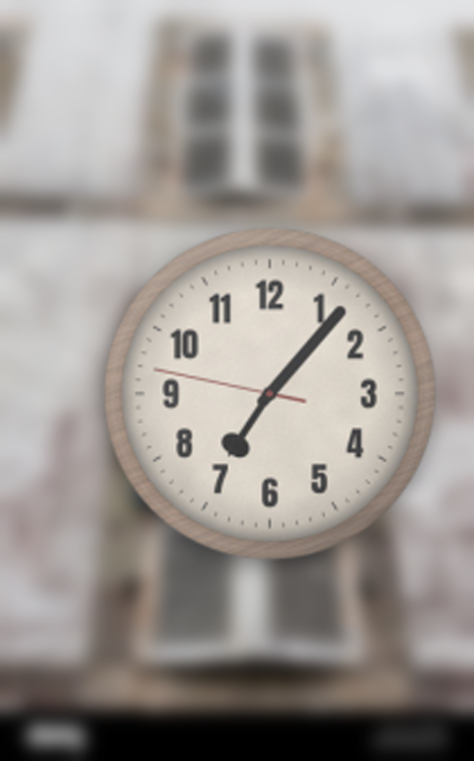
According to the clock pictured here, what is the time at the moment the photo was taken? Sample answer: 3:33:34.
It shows 7:06:47
